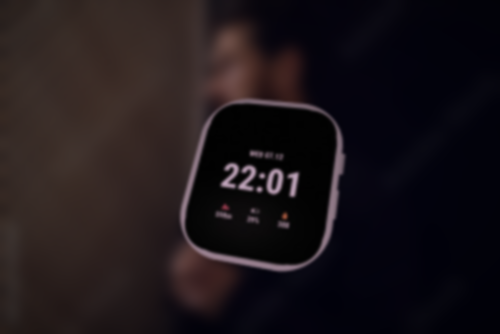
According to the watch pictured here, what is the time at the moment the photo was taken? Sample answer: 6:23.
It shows 22:01
